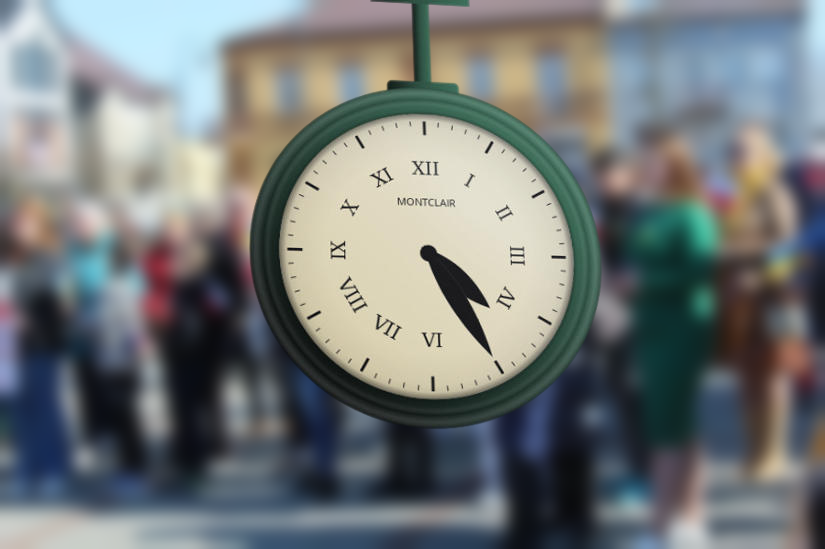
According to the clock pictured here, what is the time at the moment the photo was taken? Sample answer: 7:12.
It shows 4:25
